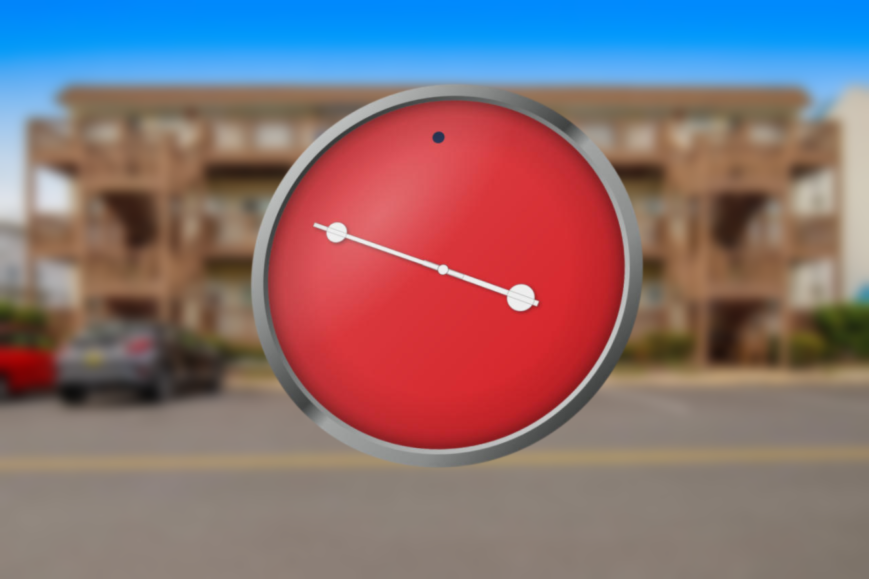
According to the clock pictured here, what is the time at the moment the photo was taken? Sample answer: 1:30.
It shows 3:49
